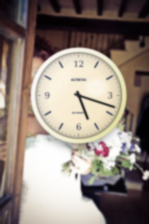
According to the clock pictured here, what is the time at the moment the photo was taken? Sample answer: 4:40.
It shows 5:18
